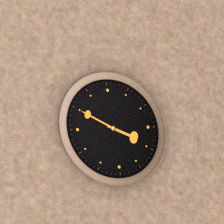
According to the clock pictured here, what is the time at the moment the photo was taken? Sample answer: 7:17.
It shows 3:50
